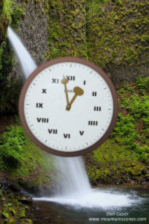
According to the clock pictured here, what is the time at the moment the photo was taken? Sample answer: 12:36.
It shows 12:58
